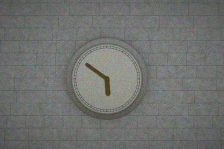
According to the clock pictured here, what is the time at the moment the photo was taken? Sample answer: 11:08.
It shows 5:51
